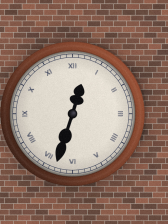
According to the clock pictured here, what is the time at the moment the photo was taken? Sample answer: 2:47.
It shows 12:33
